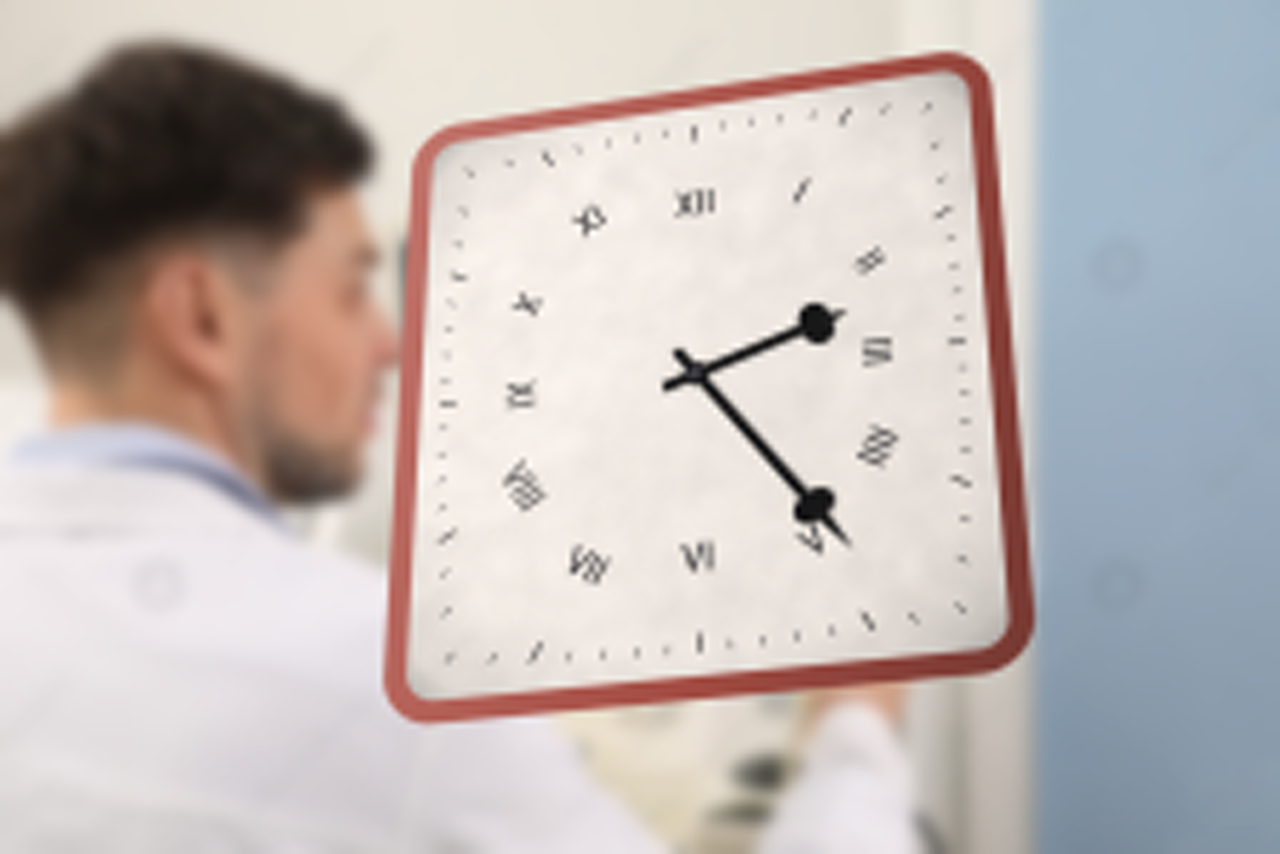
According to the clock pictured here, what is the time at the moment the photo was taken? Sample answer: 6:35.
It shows 2:24
